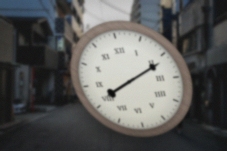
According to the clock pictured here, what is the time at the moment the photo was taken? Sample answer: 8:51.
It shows 8:11
